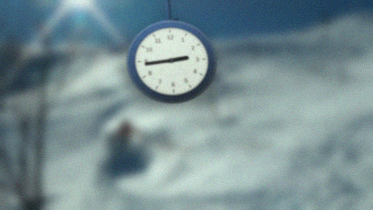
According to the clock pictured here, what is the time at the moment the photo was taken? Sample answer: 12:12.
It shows 2:44
